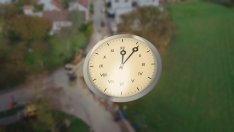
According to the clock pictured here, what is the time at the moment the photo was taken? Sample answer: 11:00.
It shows 12:06
